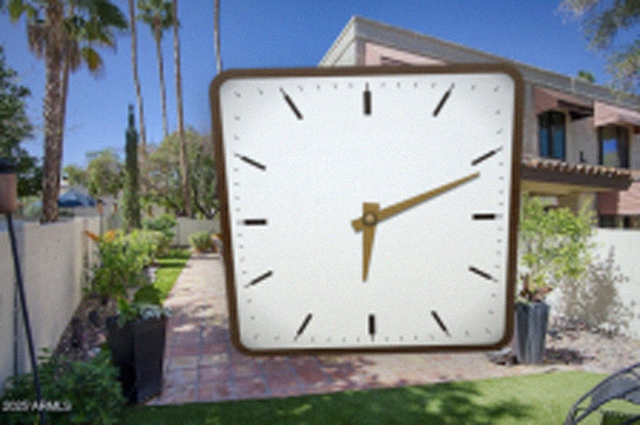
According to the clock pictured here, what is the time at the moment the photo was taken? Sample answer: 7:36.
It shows 6:11
